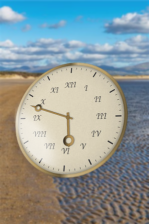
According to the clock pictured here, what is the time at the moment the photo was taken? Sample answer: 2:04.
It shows 5:48
